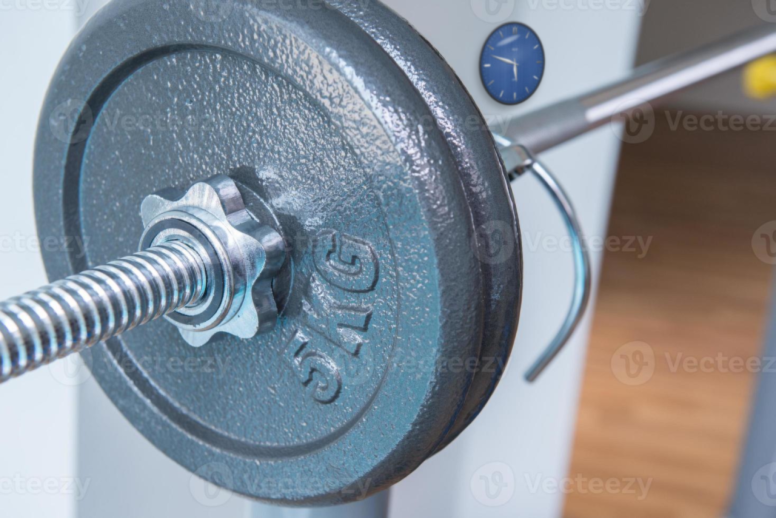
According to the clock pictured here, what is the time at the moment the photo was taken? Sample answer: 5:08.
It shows 5:48
